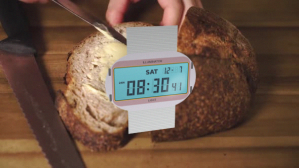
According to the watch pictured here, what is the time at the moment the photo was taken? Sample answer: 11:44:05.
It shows 8:30:41
